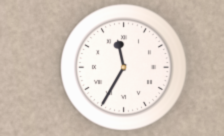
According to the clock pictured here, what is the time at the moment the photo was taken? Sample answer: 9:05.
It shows 11:35
